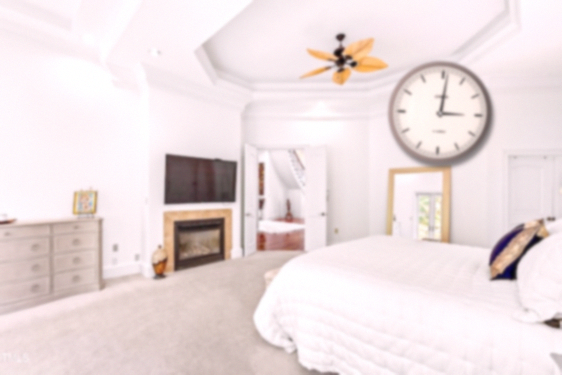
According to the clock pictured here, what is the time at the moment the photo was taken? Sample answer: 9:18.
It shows 3:01
